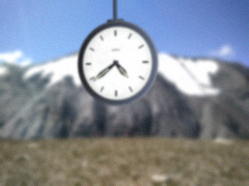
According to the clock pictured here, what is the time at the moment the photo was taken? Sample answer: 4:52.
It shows 4:39
